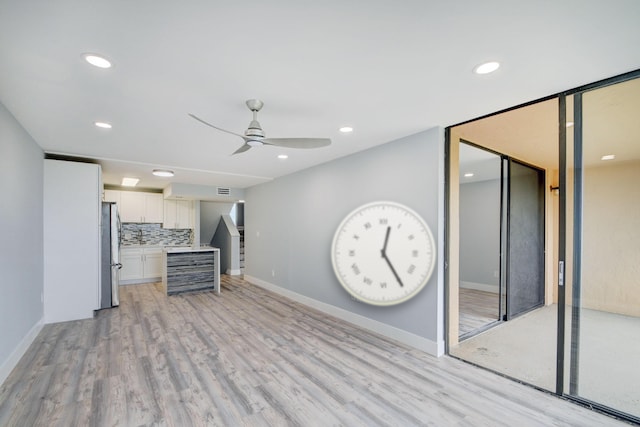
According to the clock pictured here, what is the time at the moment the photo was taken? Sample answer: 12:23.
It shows 12:25
